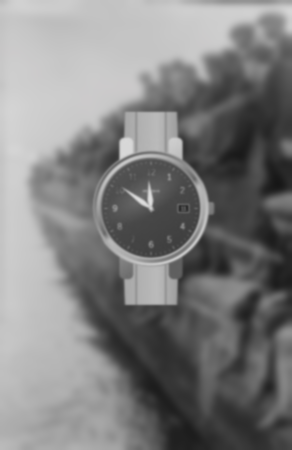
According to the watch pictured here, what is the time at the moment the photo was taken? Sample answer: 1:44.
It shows 11:51
